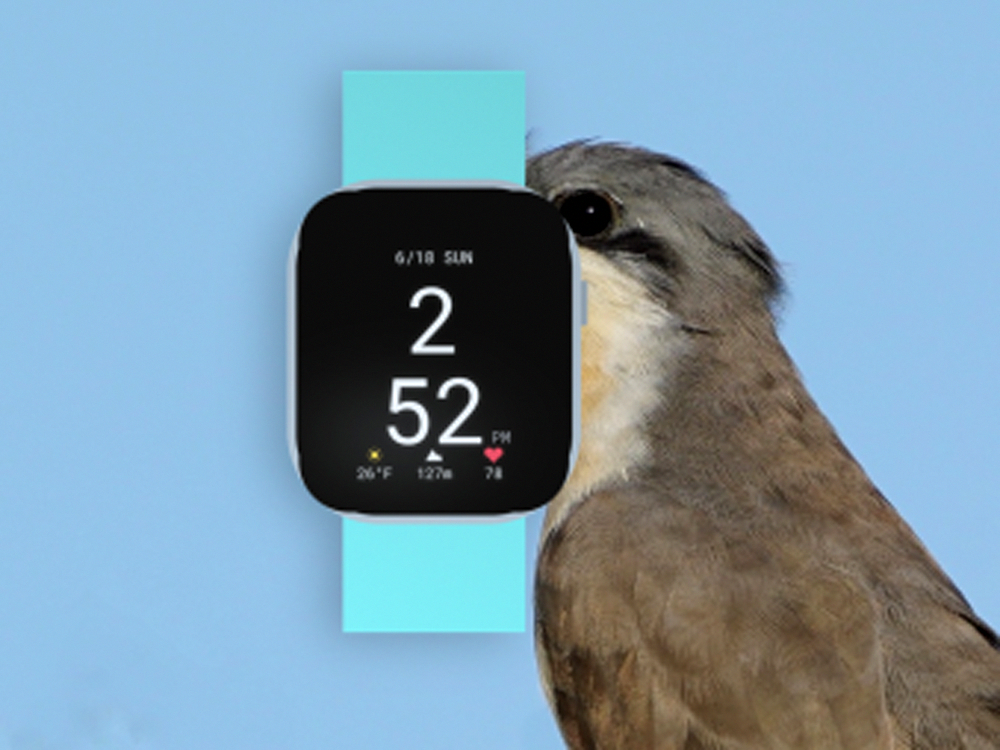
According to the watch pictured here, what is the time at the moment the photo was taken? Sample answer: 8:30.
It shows 2:52
